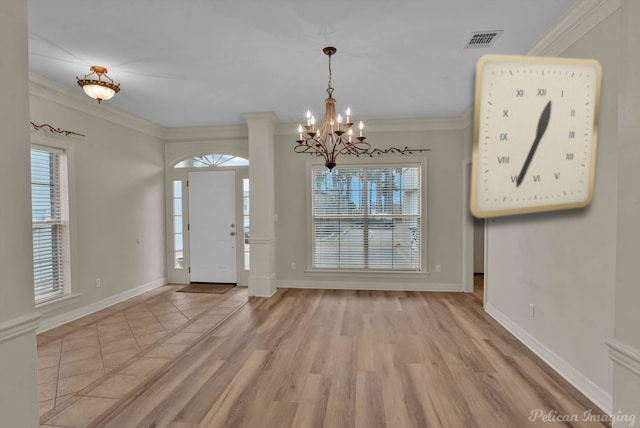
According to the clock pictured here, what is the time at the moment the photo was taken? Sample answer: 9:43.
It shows 12:34
